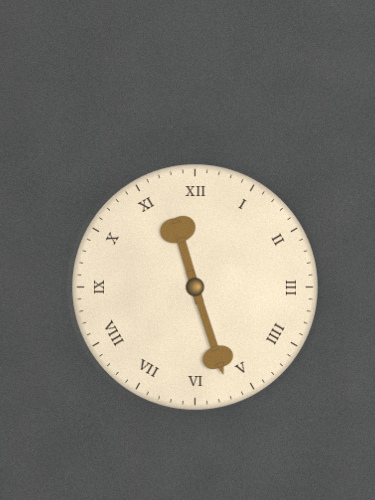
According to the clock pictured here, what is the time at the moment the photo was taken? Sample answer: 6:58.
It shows 11:27
